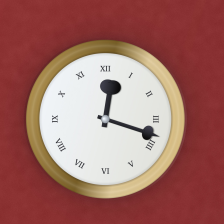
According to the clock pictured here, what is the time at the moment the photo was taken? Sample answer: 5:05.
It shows 12:18
